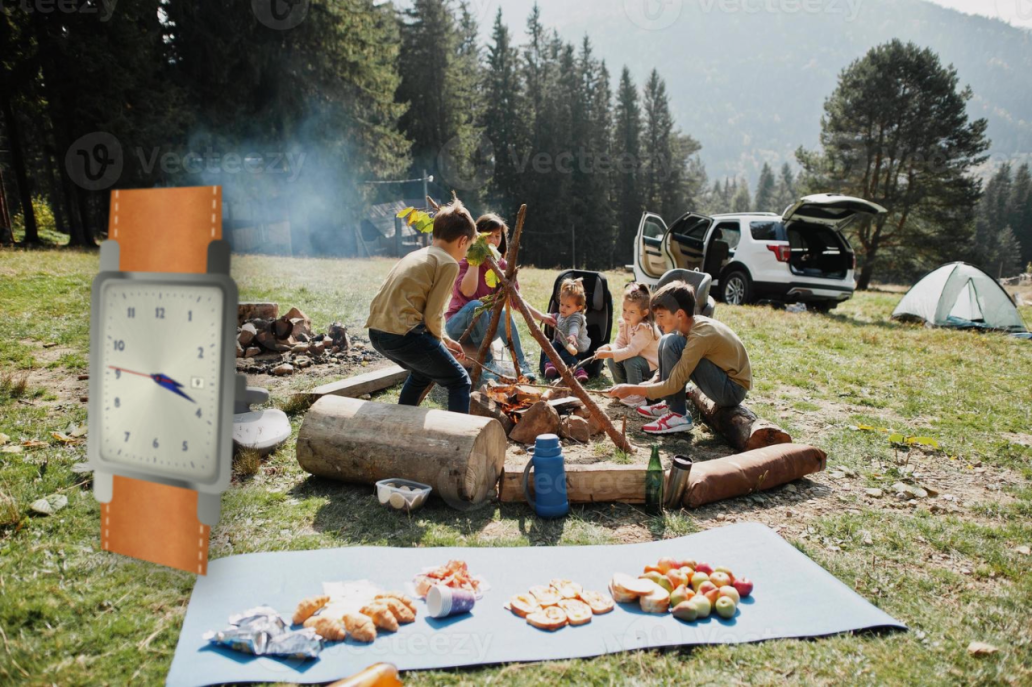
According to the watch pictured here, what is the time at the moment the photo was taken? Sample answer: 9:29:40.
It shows 3:18:46
